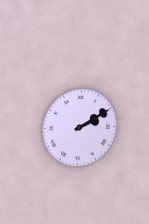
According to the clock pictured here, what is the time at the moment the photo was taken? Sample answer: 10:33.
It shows 2:10
